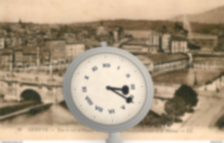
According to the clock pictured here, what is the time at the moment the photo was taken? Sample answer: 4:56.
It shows 3:21
